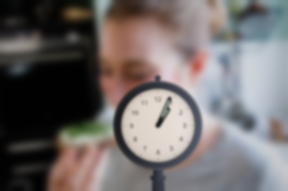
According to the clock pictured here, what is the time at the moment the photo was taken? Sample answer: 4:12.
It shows 1:04
